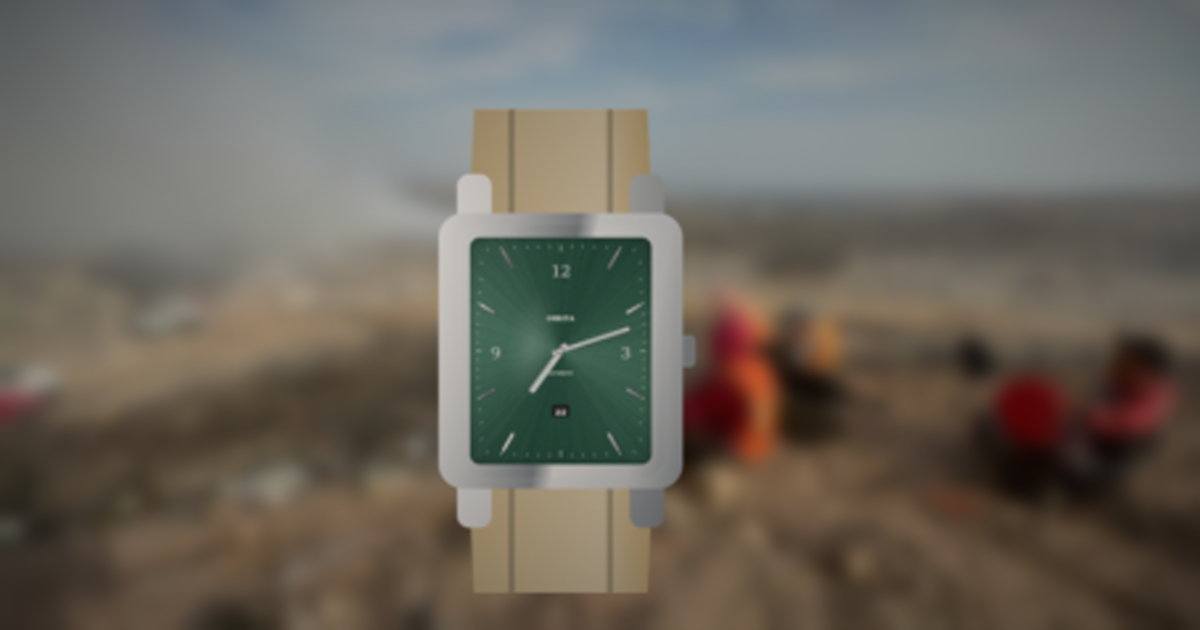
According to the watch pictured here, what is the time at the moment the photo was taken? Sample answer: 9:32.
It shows 7:12
